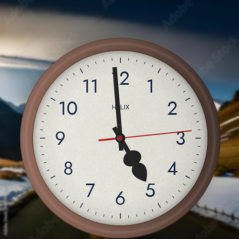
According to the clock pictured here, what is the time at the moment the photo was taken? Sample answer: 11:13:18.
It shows 4:59:14
